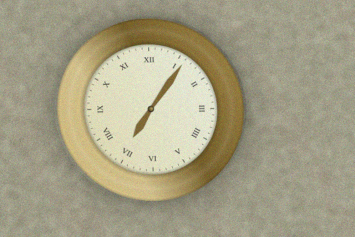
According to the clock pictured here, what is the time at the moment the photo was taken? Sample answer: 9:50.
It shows 7:06
